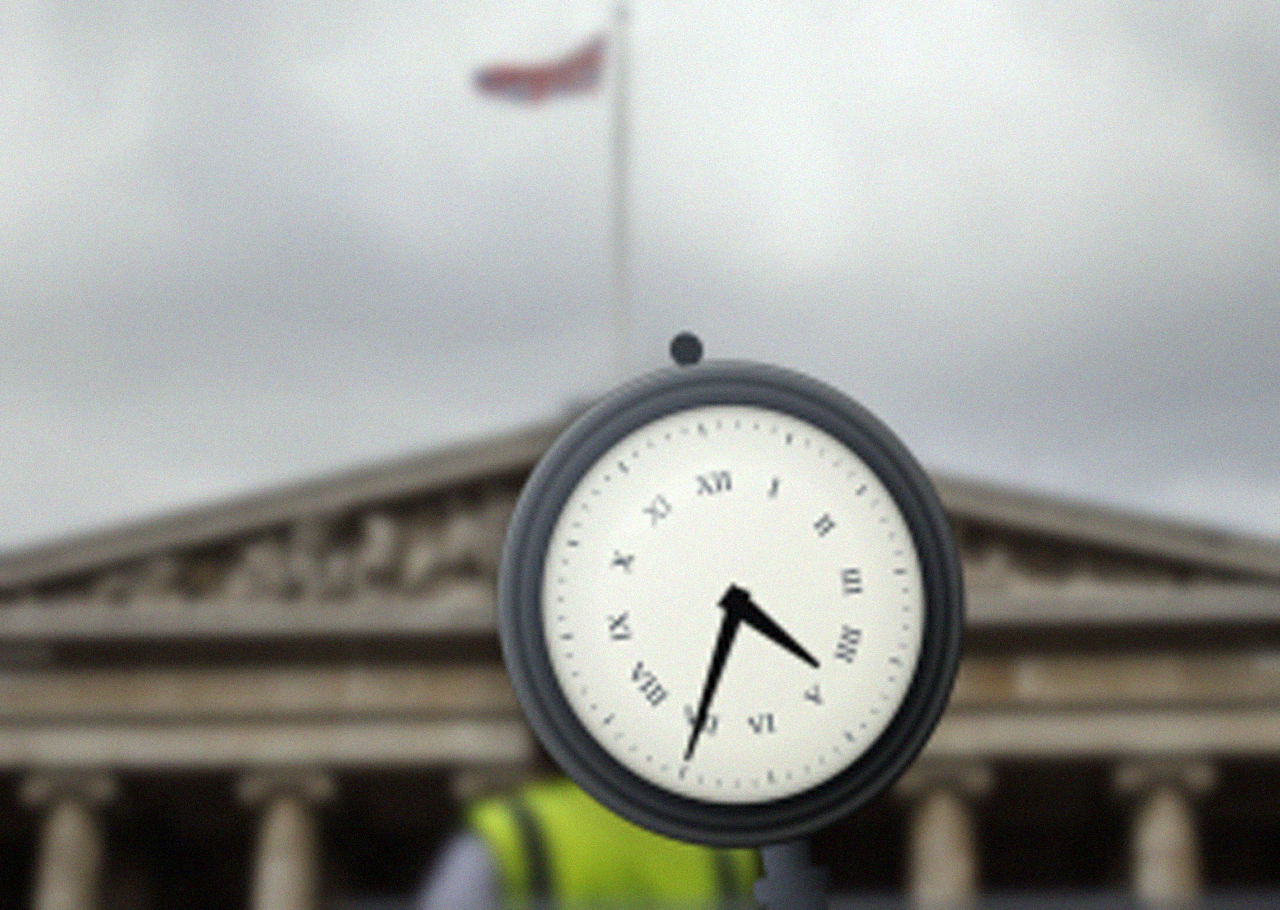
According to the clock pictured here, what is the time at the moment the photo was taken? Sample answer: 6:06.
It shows 4:35
